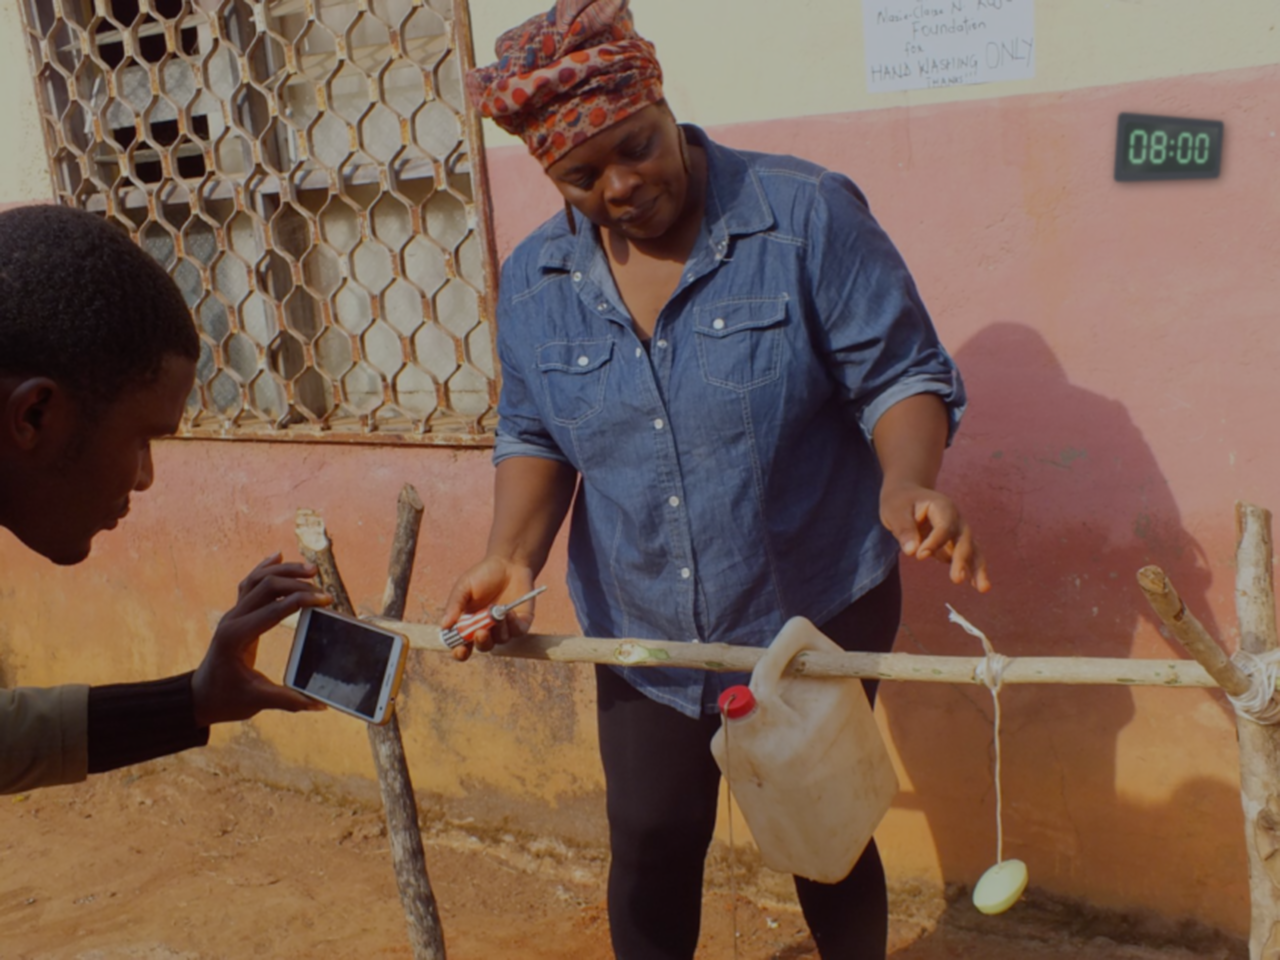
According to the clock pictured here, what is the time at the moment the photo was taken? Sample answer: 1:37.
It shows 8:00
